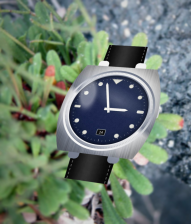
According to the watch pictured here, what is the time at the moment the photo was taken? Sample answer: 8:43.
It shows 2:57
